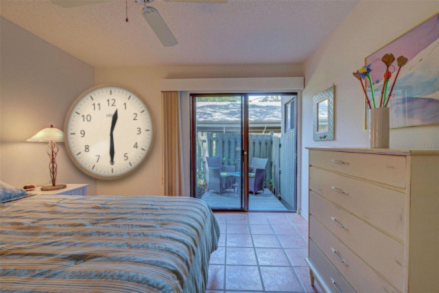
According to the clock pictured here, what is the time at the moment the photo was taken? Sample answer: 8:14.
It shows 12:30
